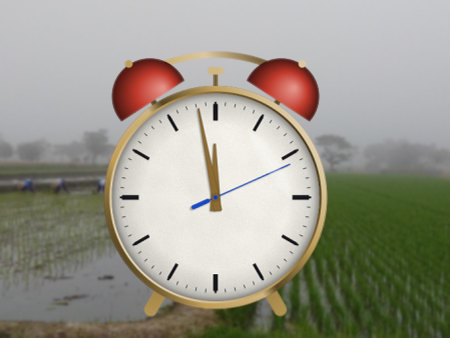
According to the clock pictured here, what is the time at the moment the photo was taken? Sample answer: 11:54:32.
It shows 11:58:11
